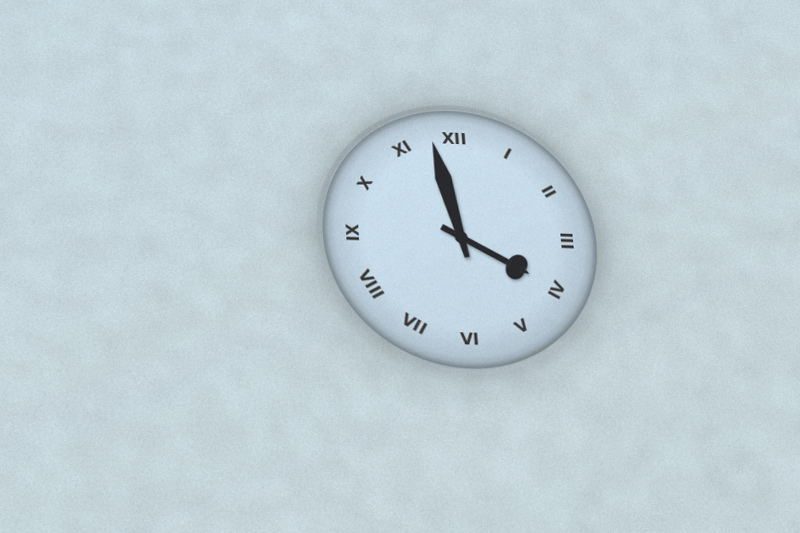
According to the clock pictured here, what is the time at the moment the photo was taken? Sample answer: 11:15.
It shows 3:58
